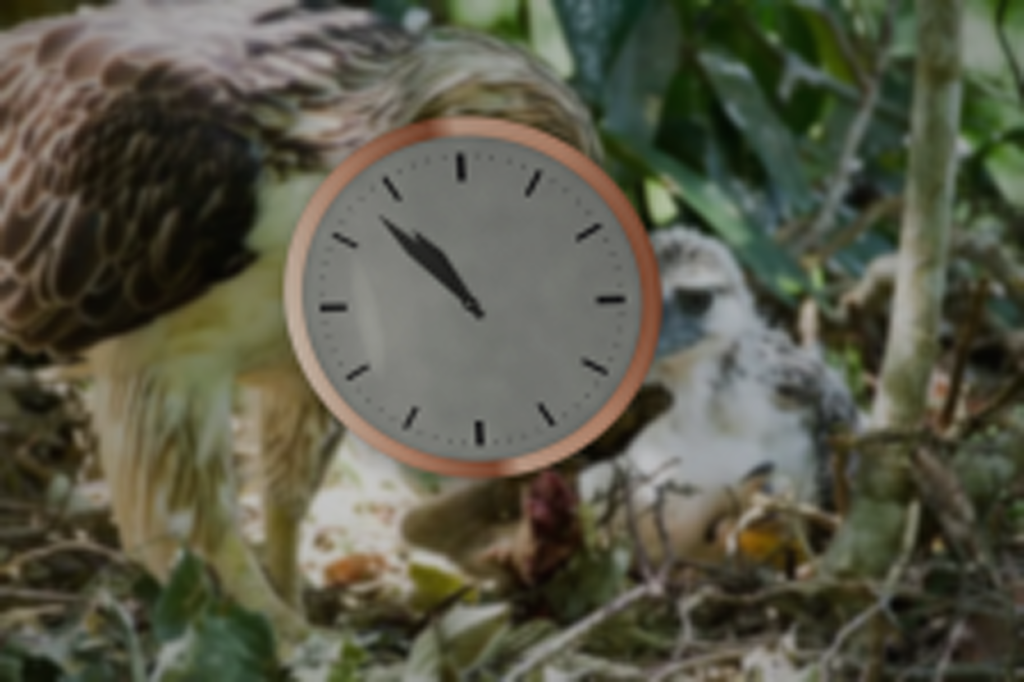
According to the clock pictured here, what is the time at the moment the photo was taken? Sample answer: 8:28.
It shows 10:53
